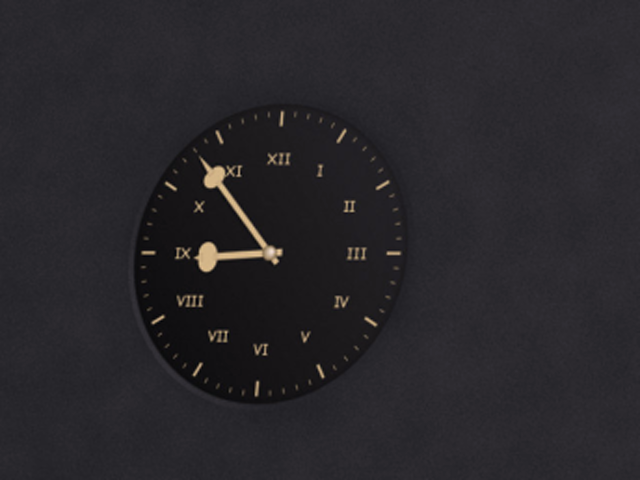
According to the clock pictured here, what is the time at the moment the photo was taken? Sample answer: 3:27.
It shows 8:53
